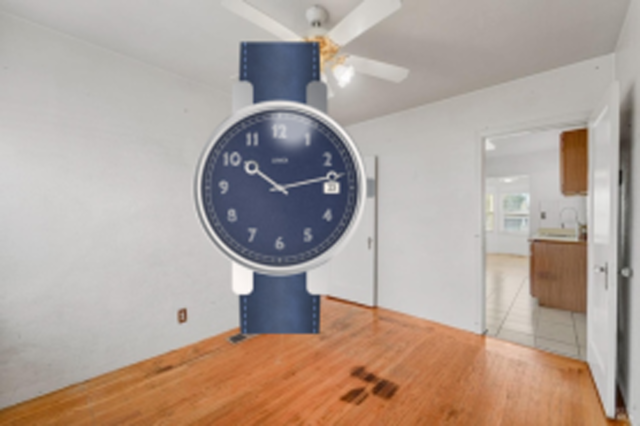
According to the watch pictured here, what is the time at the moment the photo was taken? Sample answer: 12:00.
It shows 10:13
